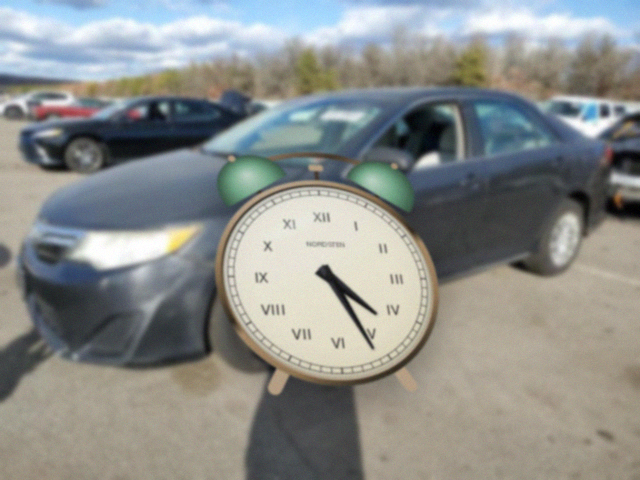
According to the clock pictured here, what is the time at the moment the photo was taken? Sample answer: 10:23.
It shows 4:26
